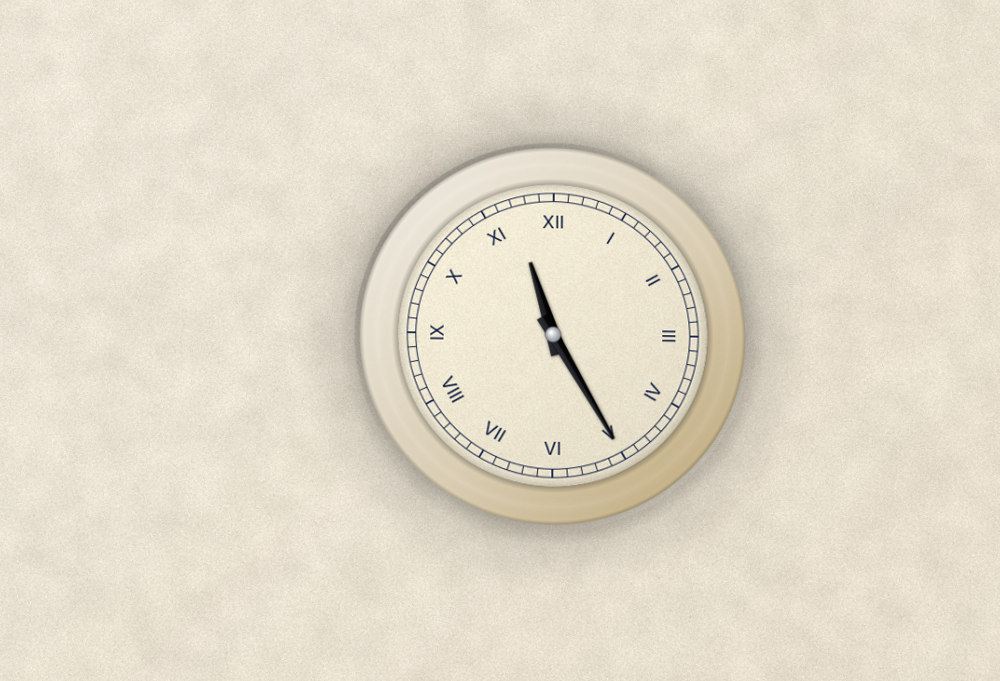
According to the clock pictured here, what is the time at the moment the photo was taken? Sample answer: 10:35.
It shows 11:25
